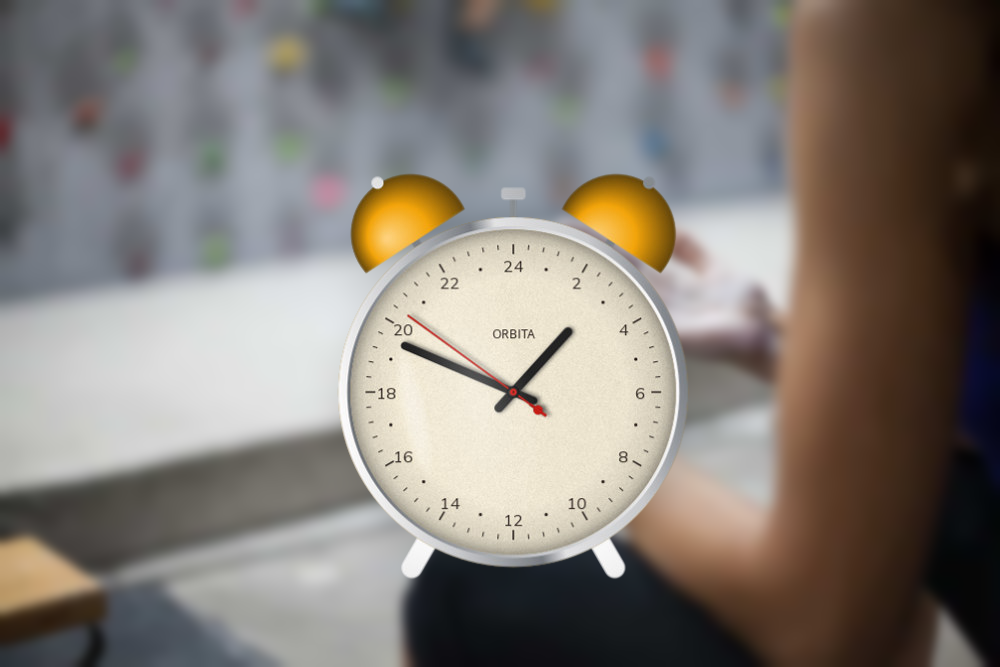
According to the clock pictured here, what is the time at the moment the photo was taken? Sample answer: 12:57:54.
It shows 2:48:51
